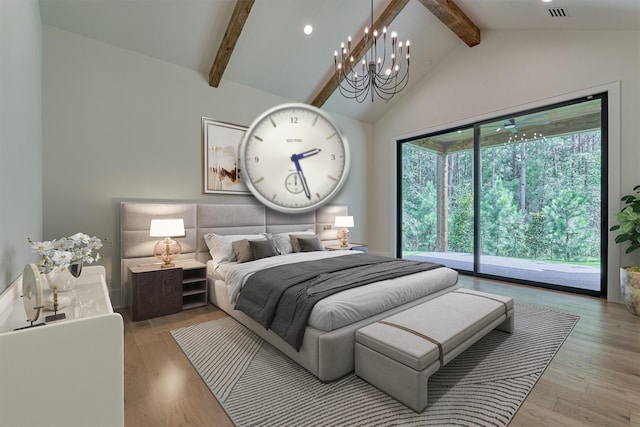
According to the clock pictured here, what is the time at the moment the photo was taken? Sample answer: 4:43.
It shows 2:27
